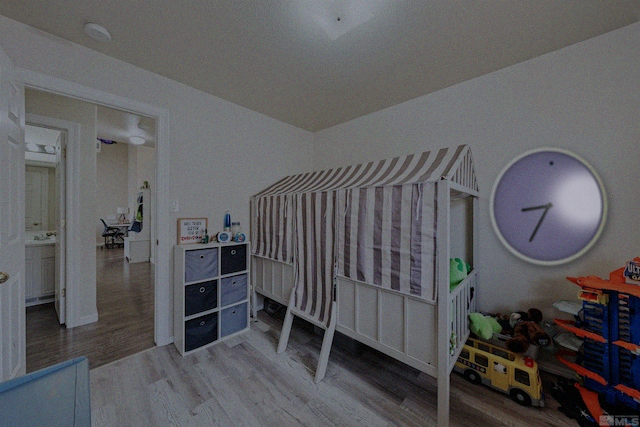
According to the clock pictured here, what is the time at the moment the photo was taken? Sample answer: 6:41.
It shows 8:34
